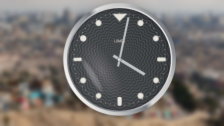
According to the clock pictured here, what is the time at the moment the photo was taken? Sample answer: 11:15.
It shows 4:02
